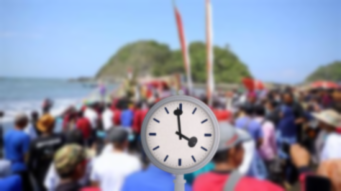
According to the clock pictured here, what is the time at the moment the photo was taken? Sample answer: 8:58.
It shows 3:59
